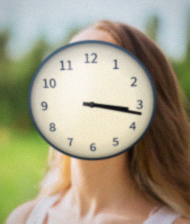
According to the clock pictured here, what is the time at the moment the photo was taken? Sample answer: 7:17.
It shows 3:17
